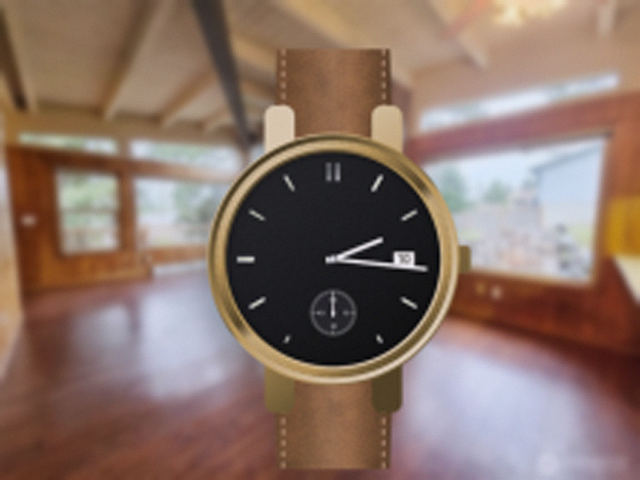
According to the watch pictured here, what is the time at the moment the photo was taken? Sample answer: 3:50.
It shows 2:16
